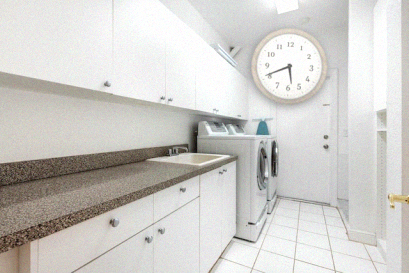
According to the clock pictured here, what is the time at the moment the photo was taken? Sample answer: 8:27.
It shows 5:41
